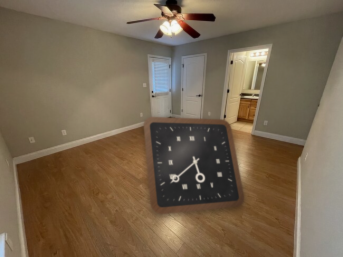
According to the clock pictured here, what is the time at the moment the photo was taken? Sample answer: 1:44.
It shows 5:39
